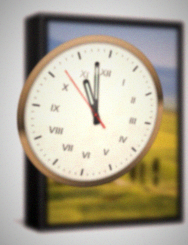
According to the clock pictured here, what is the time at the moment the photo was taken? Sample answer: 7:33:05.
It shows 10:57:52
